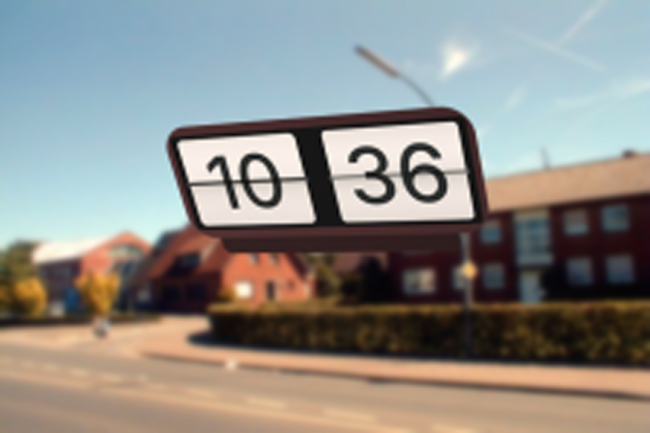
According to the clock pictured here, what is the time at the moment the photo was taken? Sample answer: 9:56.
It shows 10:36
